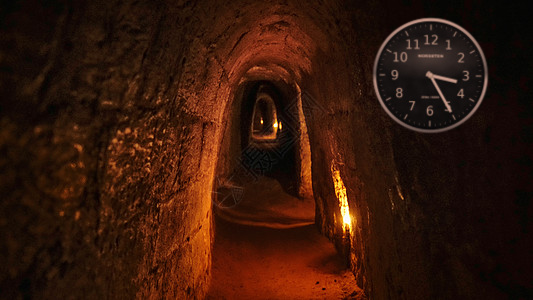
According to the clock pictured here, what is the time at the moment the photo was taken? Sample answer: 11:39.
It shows 3:25
